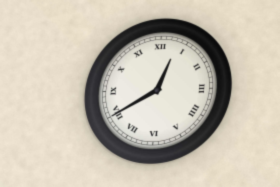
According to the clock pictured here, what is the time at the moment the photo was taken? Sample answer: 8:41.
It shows 12:40
